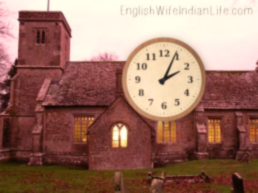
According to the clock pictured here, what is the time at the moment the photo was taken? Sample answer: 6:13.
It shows 2:04
